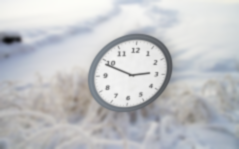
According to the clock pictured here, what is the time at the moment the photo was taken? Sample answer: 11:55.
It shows 2:49
